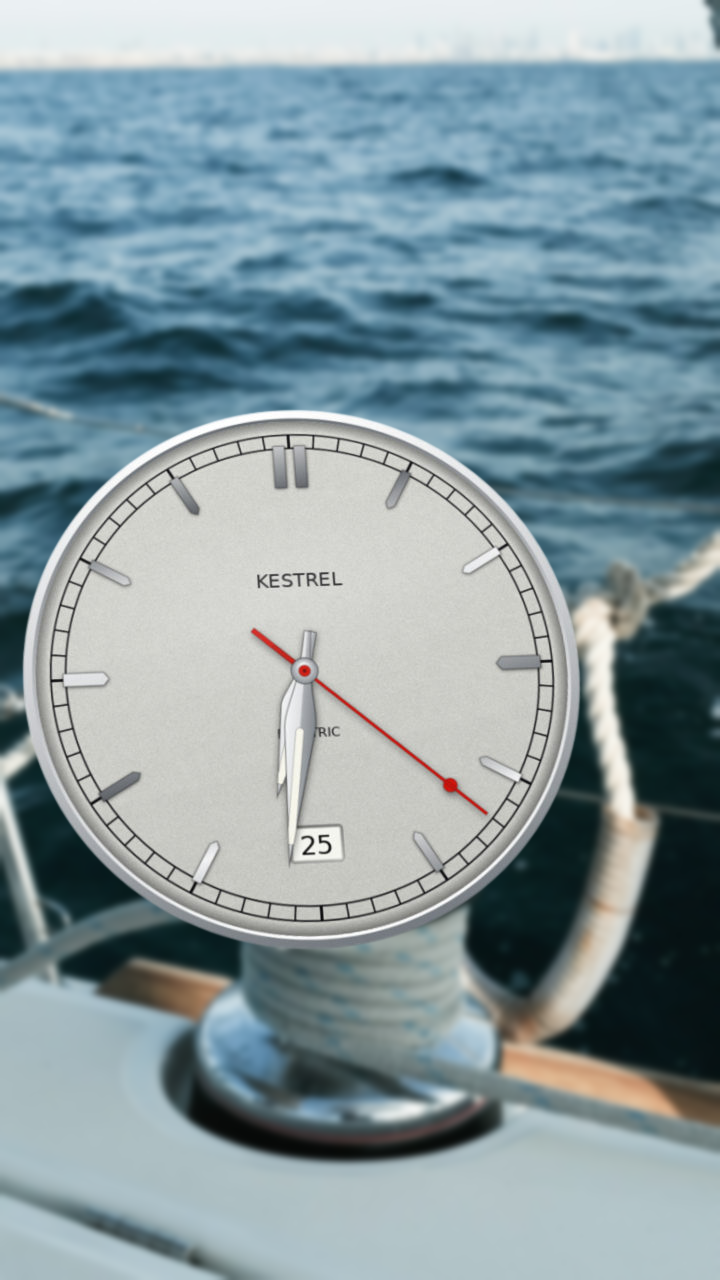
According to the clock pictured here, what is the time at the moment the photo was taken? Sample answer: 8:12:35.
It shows 6:31:22
